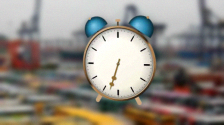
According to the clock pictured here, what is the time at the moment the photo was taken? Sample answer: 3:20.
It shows 6:33
